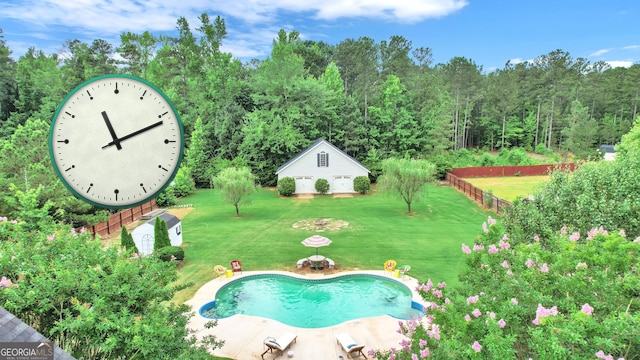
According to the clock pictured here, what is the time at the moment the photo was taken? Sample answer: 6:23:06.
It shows 11:11:11
